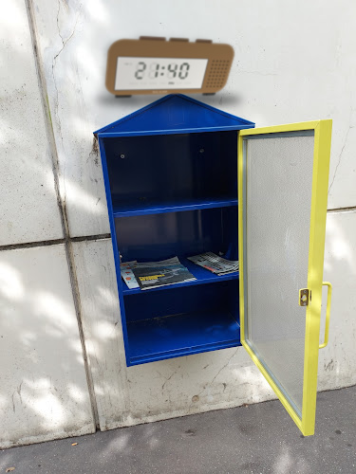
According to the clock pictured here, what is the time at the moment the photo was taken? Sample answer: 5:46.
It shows 21:40
